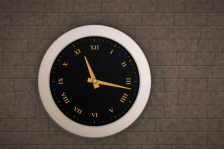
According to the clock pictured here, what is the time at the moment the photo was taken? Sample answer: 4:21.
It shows 11:17
